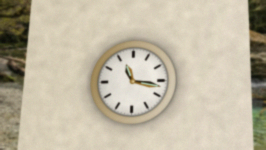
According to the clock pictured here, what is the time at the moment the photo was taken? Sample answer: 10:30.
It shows 11:17
